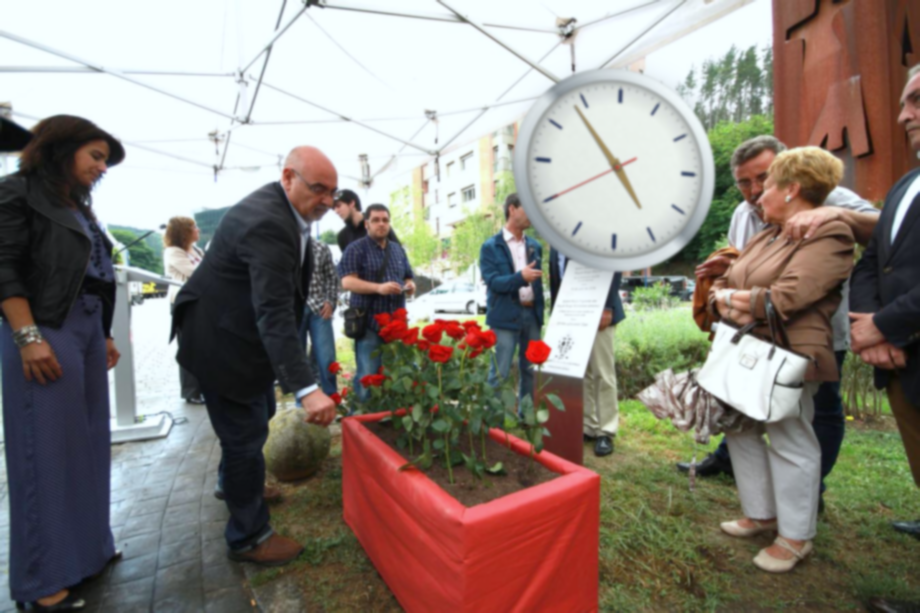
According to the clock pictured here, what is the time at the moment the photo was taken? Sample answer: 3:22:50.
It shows 4:53:40
